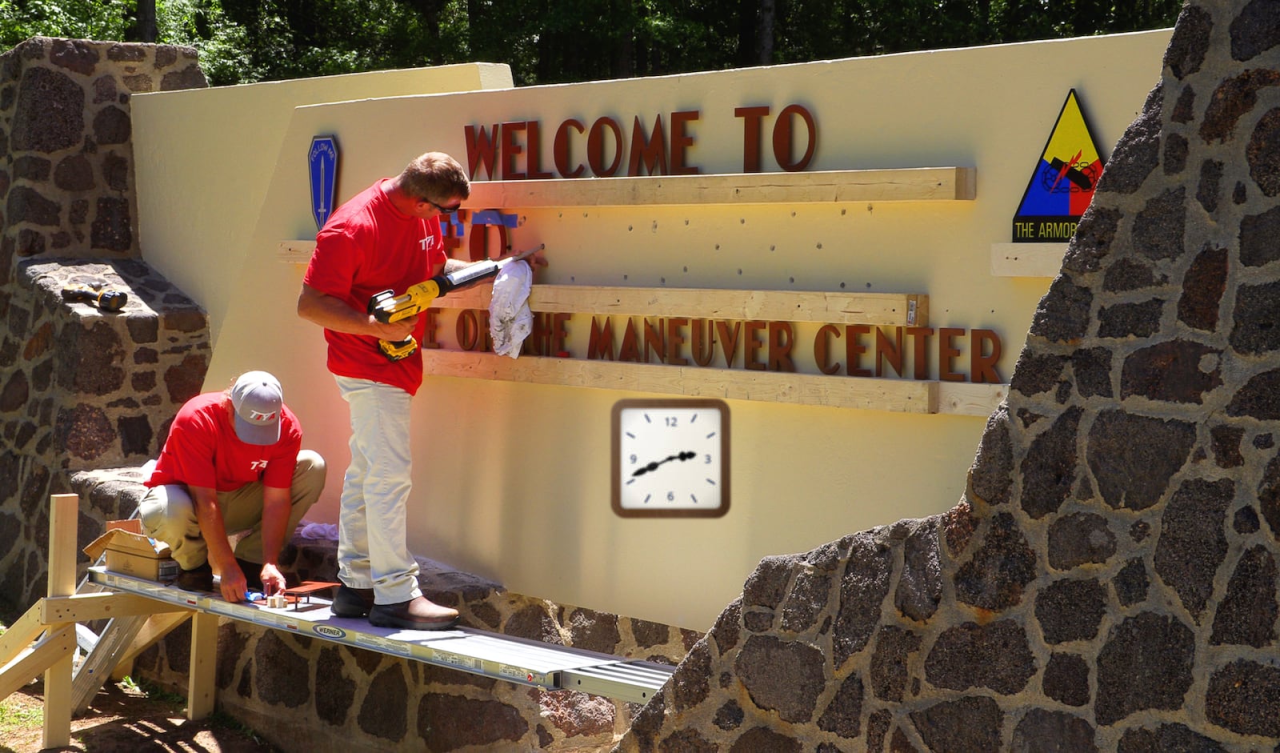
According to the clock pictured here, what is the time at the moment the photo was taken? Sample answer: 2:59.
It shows 2:41
